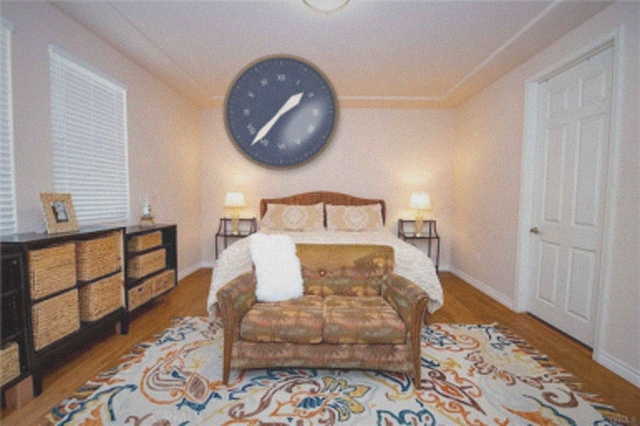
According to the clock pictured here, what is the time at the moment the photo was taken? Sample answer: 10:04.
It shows 1:37
